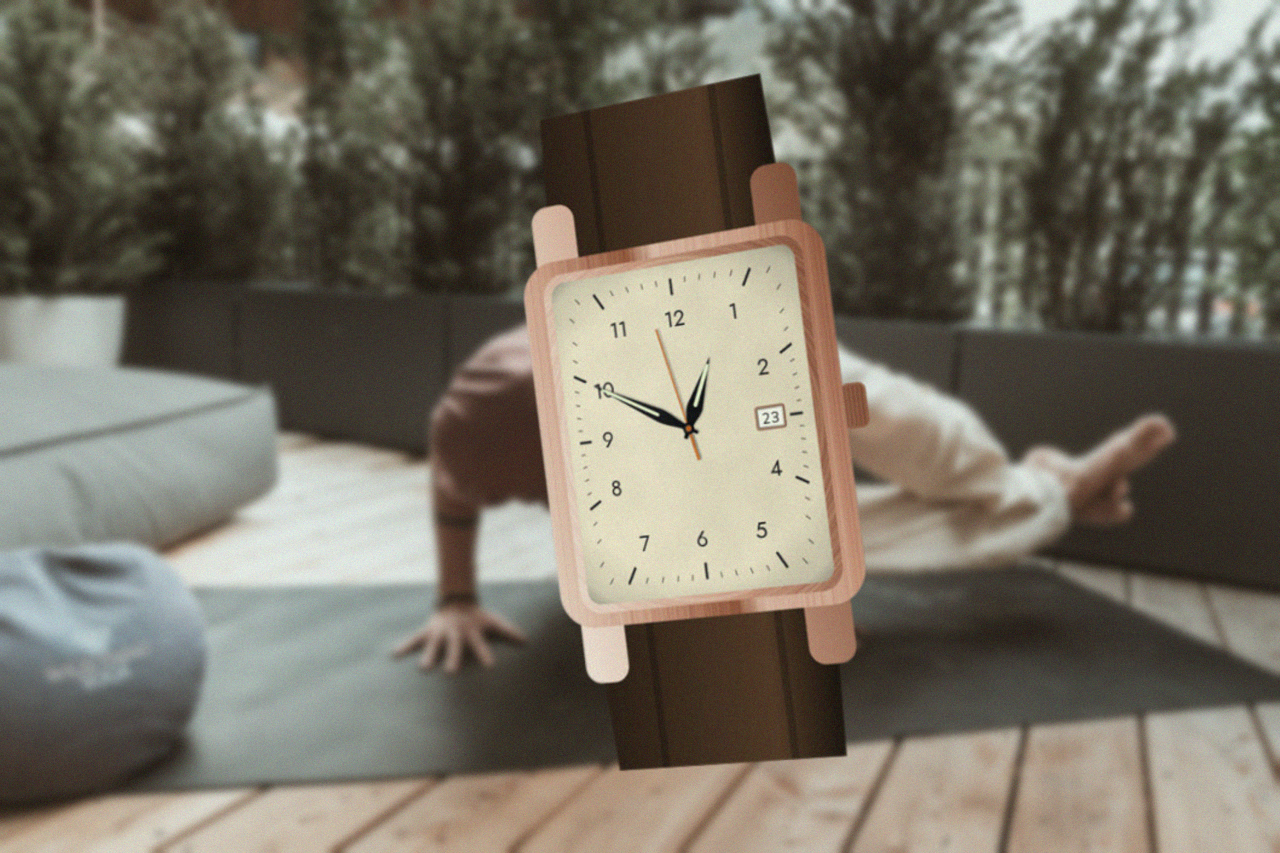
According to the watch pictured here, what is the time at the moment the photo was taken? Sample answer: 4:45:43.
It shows 12:49:58
